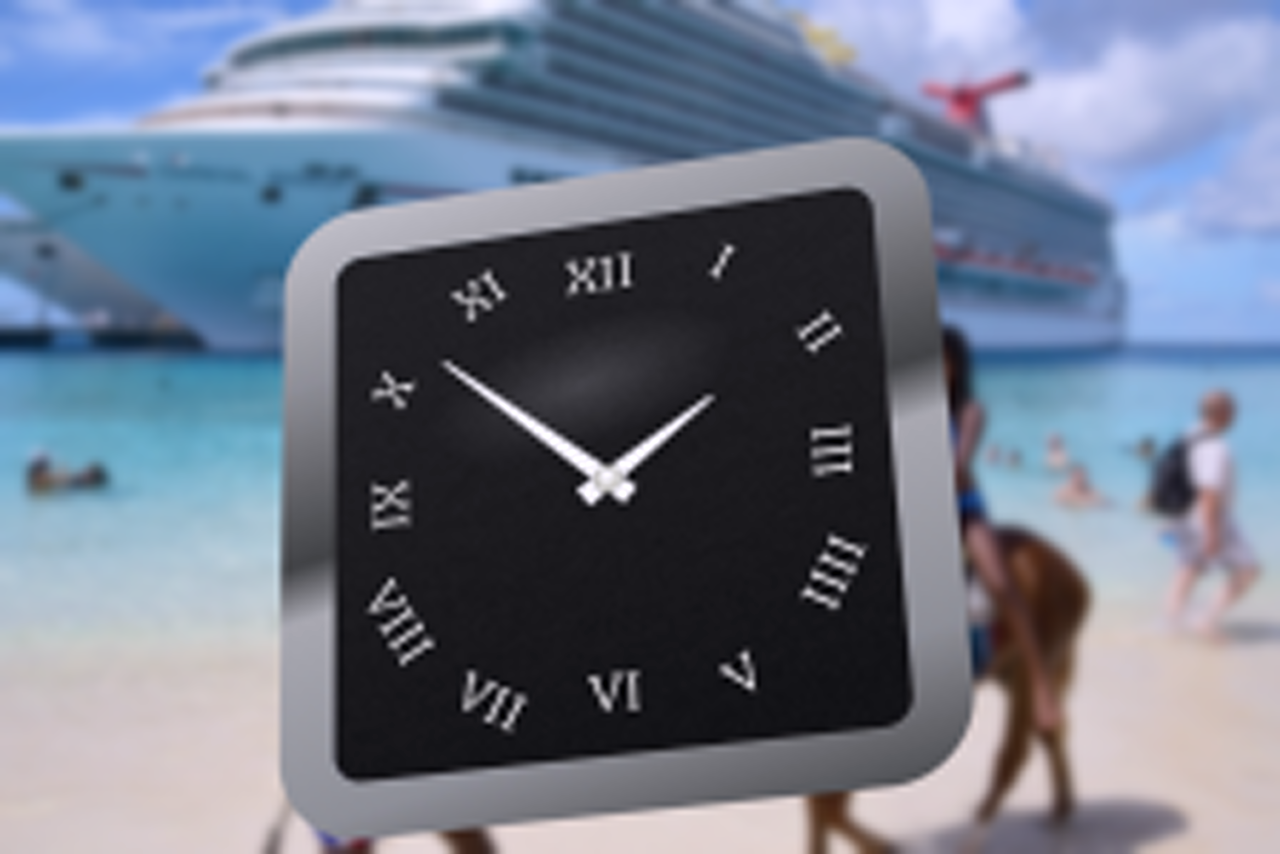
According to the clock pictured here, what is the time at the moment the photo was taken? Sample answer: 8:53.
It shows 1:52
